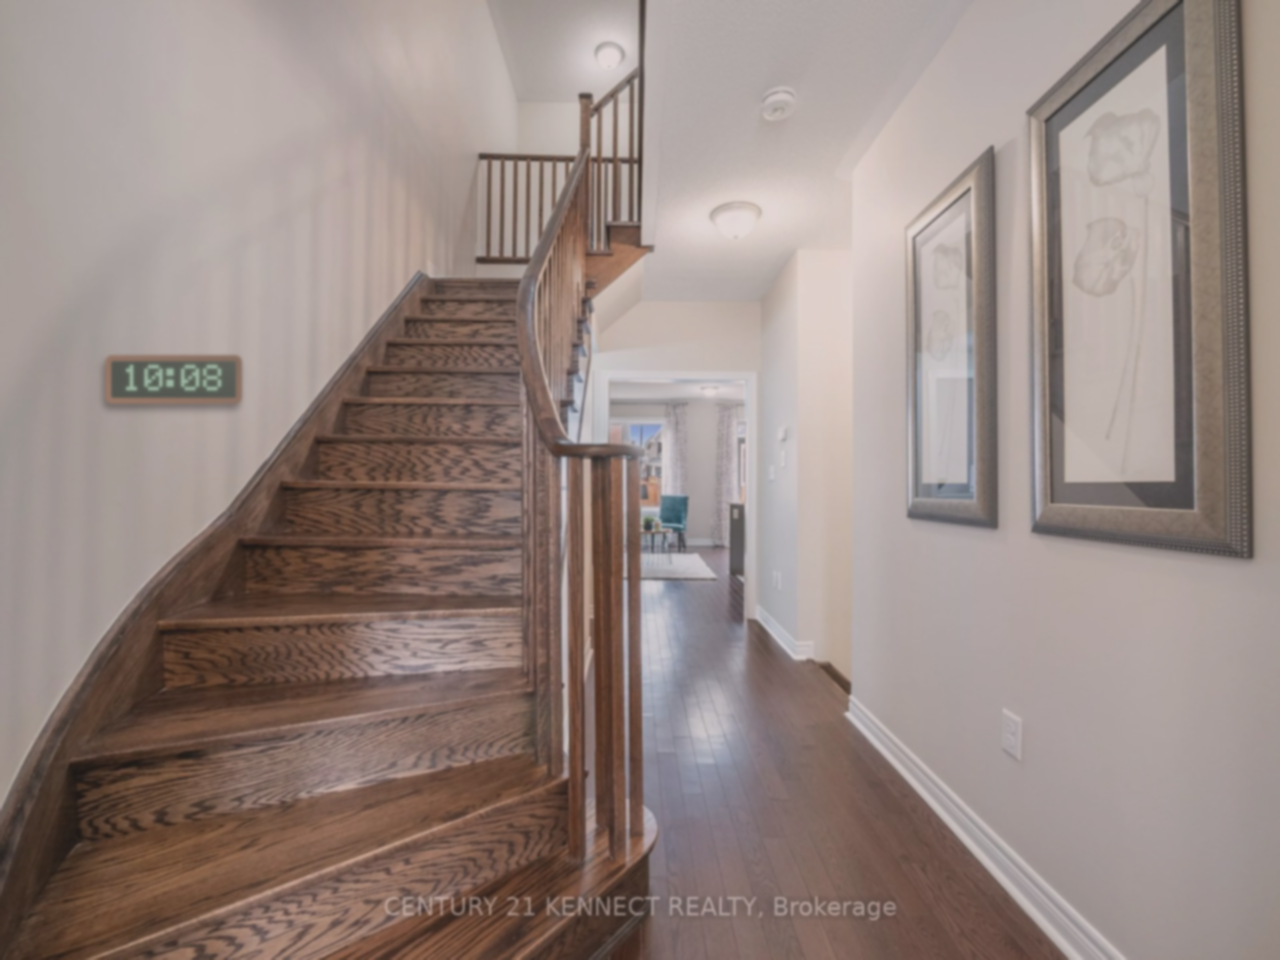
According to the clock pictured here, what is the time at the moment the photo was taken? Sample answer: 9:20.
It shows 10:08
